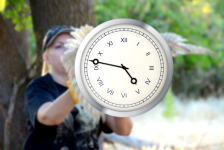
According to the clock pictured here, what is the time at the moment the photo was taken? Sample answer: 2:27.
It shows 4:47
